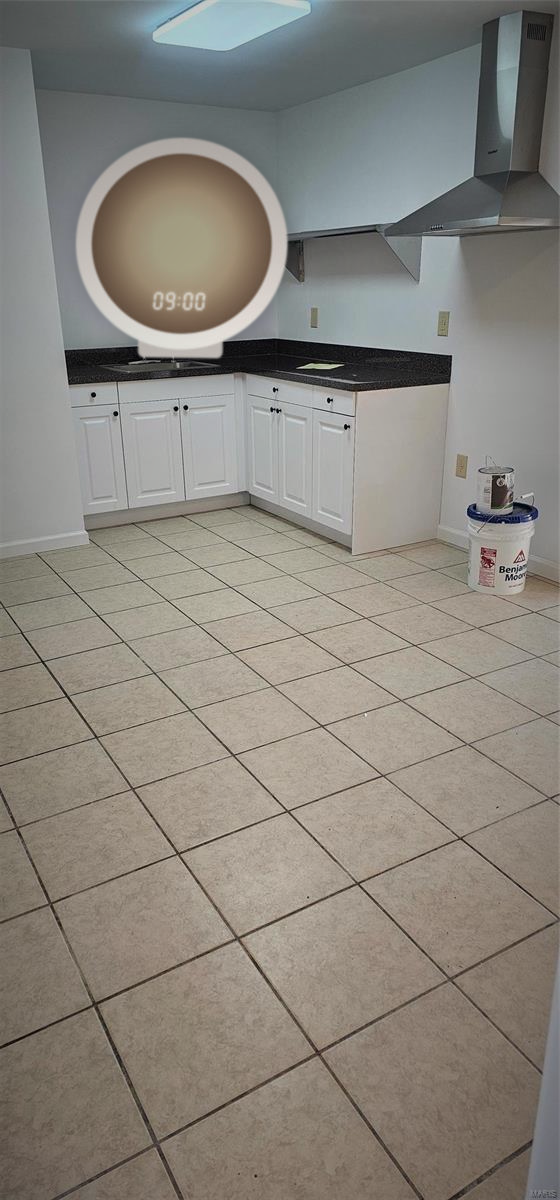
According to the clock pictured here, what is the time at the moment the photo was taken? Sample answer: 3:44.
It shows 9:00
